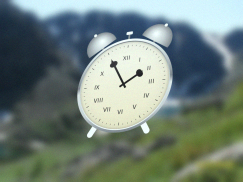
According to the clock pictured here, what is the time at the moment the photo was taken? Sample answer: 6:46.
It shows 1:55
